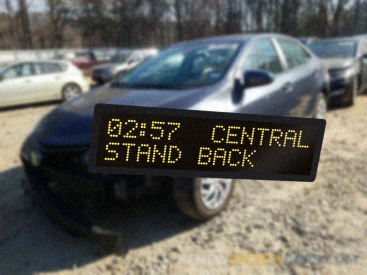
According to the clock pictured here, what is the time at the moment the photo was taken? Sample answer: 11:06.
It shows 2:57
